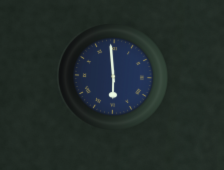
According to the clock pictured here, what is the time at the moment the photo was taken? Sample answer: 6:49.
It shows 5:59
